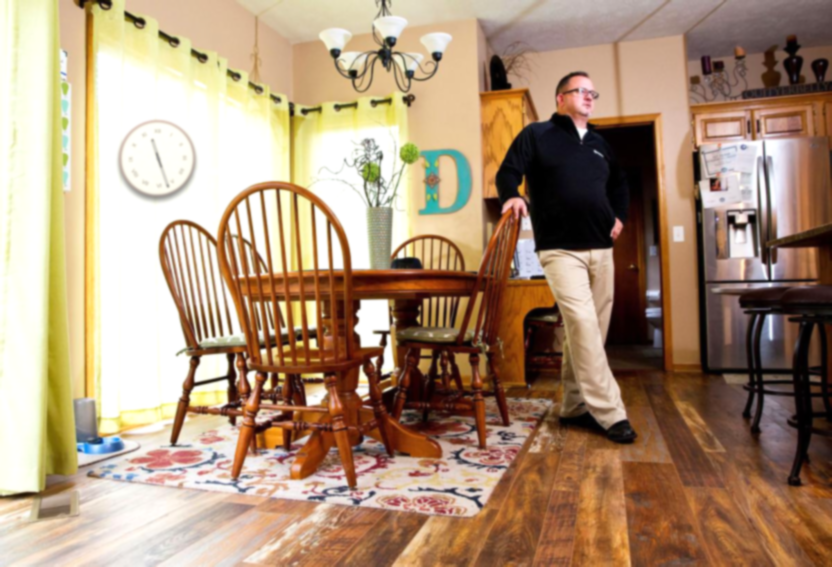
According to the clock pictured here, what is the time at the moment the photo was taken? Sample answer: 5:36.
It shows 11:27
